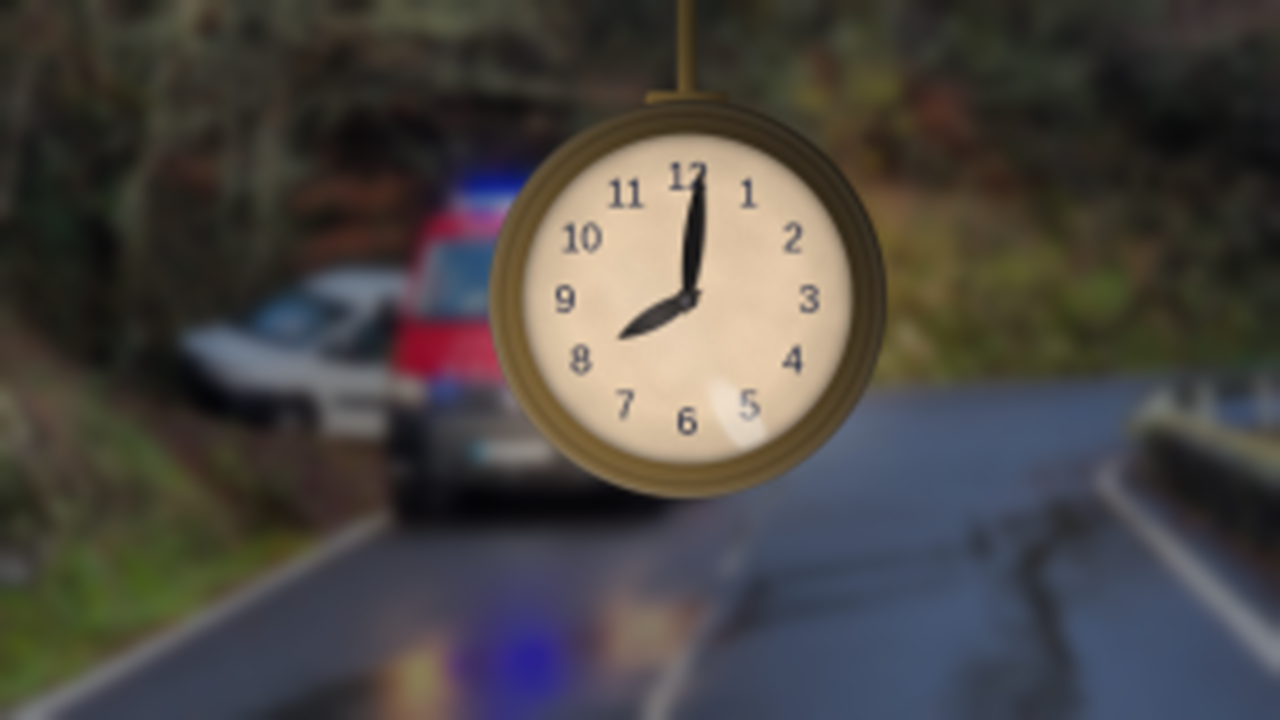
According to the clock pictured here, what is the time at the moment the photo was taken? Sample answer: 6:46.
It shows 8:01
